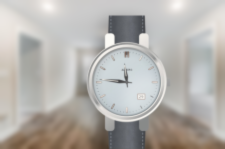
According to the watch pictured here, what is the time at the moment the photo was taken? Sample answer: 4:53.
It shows 11:46
